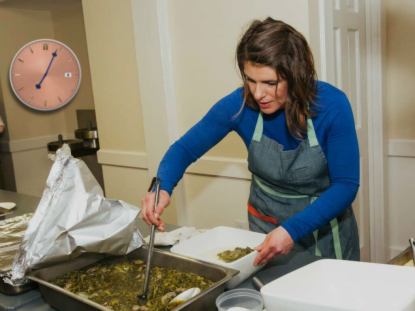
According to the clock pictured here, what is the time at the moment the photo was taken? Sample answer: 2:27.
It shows 7:04
